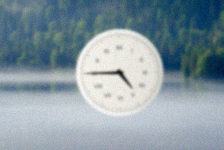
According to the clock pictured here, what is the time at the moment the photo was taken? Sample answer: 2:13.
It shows 4:45
